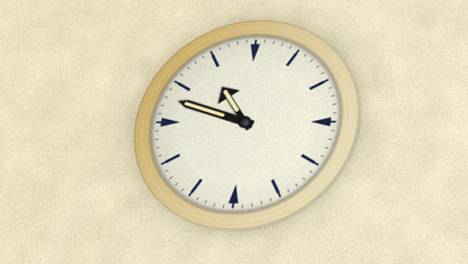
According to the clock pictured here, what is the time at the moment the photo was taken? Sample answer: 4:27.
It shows 10:48
